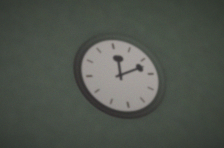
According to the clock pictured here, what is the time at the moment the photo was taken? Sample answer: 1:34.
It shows 12:12
